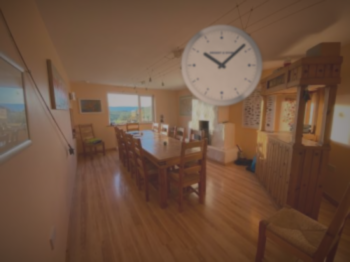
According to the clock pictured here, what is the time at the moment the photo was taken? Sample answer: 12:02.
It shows 10:08
